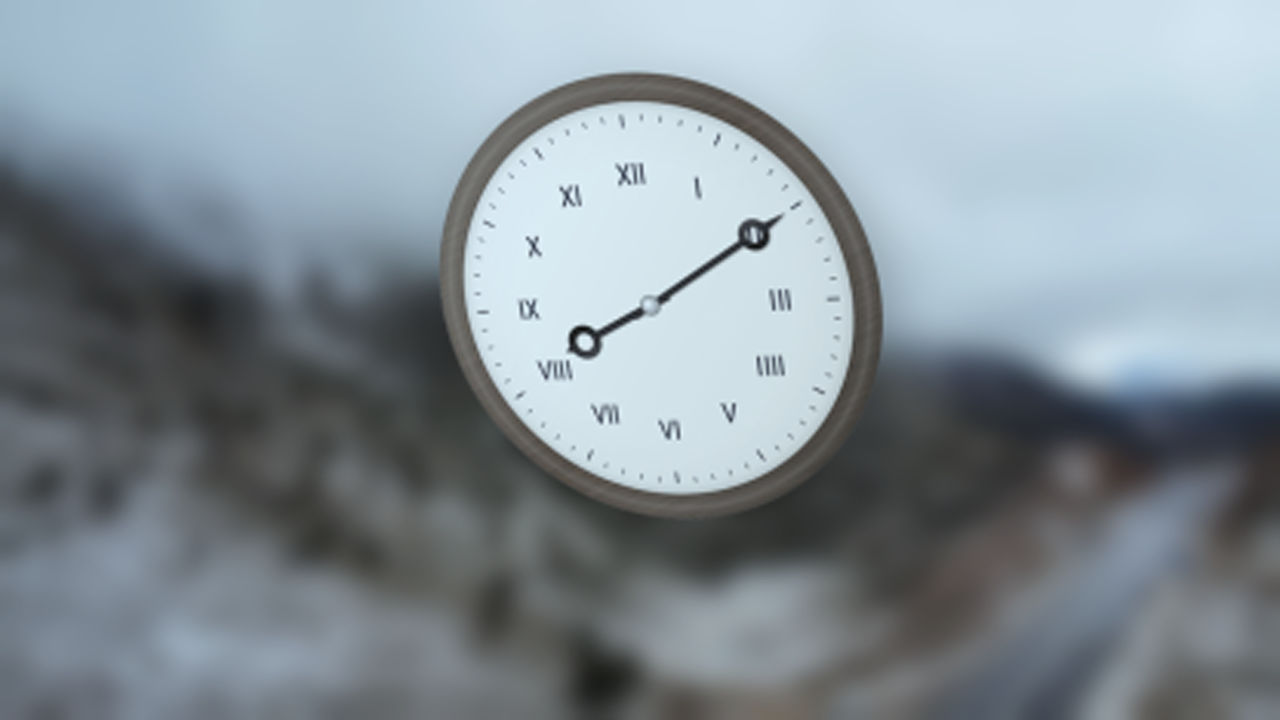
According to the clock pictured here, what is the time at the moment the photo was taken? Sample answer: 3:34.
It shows 8:10
